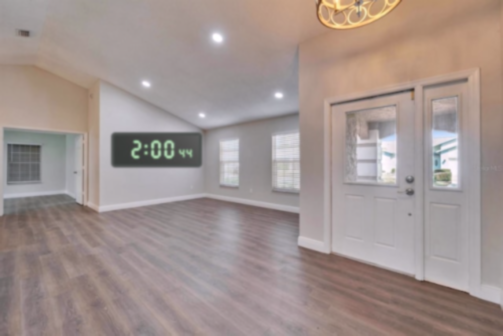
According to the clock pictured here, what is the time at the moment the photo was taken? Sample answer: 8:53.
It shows 2:00
